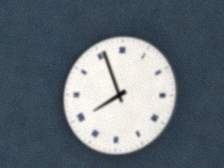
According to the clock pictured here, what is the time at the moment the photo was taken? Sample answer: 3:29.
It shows 7:56
